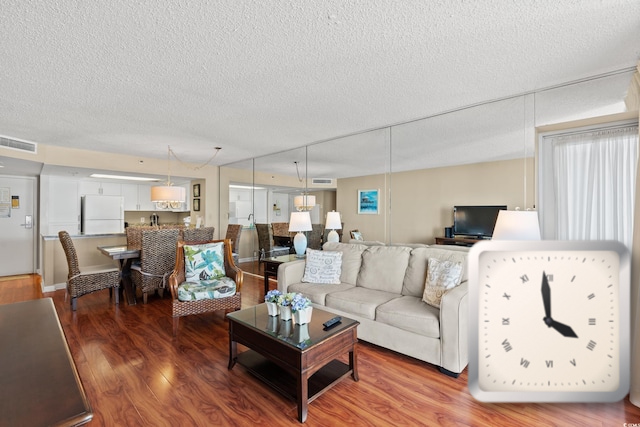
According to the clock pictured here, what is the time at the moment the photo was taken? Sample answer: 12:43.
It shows 3:59
